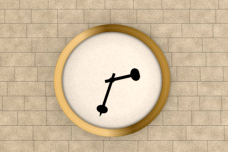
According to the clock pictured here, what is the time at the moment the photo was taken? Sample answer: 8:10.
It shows 2:33
